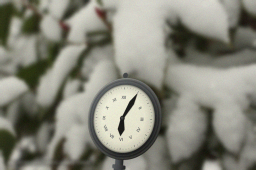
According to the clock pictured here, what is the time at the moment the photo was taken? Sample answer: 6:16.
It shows 6:05
